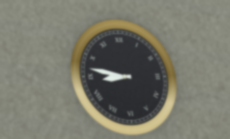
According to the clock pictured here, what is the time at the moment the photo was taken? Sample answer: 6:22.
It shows 8:47
